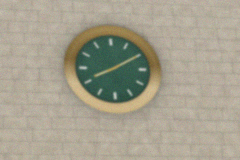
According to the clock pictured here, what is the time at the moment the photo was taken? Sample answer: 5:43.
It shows 8:10
